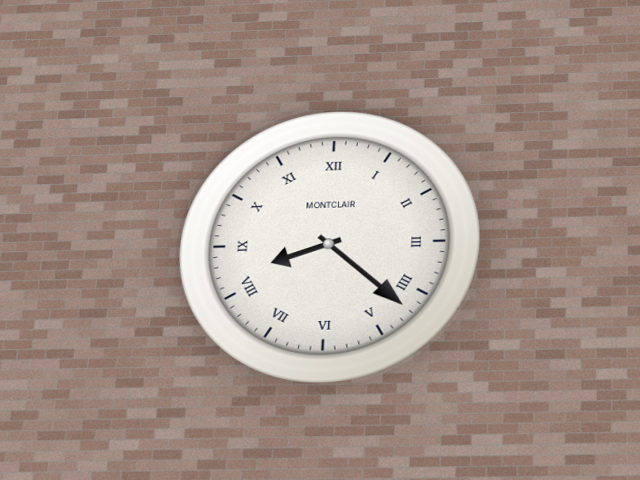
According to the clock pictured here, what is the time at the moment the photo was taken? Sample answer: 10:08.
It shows 8:22
